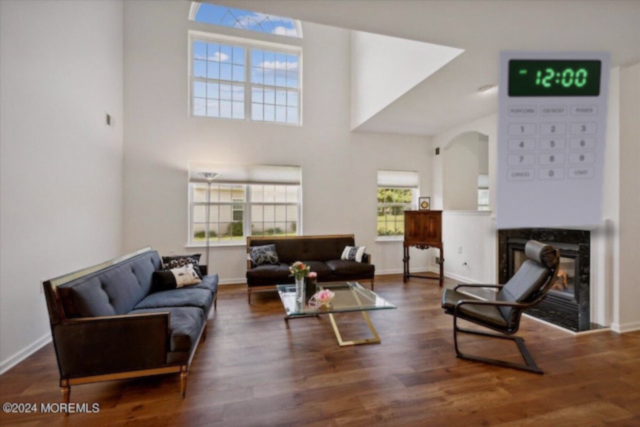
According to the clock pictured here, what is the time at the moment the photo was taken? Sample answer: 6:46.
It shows 12:00
